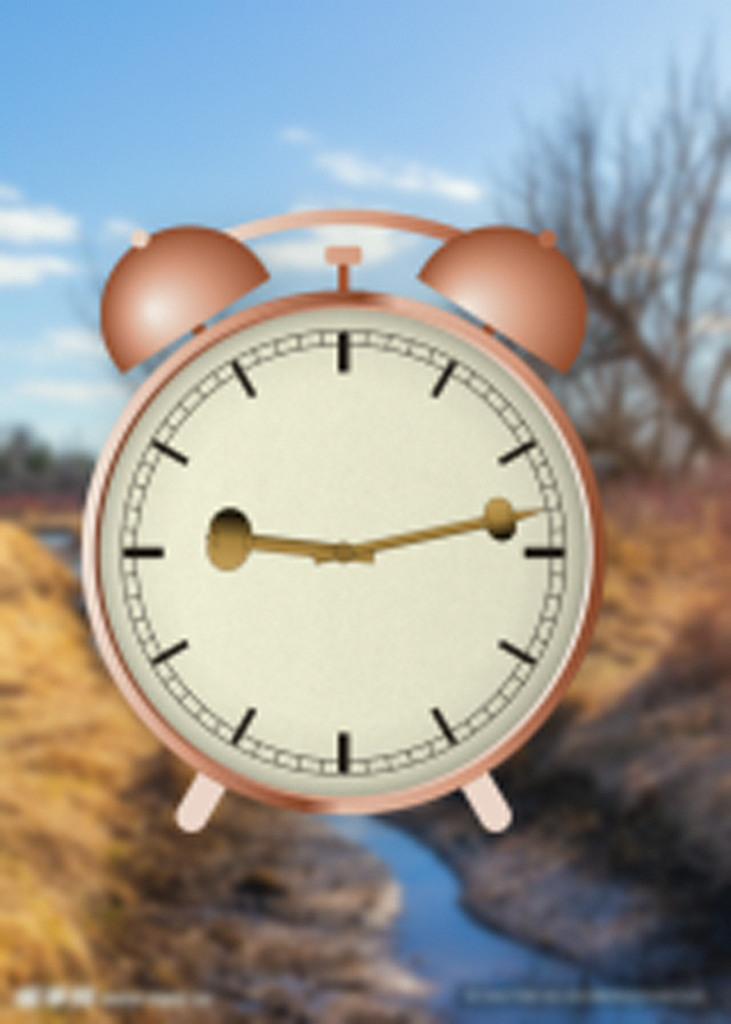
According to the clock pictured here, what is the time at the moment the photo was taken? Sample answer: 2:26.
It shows 9:13
